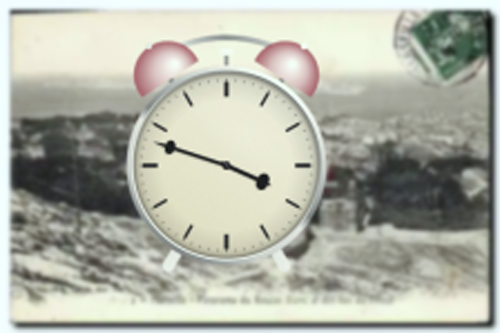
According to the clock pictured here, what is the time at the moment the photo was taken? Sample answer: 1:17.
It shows 3:48
